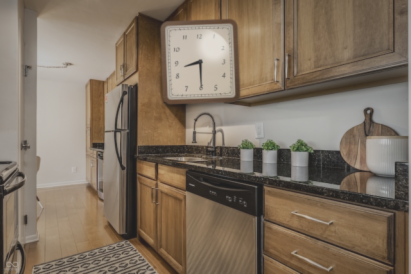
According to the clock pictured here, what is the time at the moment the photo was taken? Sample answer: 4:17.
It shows 8:30
